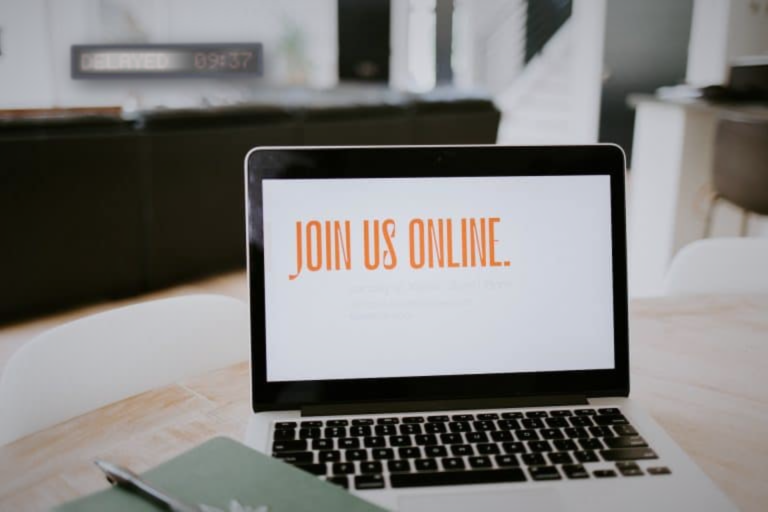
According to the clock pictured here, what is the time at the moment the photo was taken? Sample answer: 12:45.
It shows 9:37
